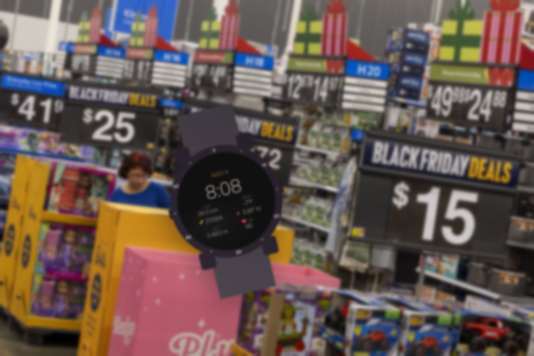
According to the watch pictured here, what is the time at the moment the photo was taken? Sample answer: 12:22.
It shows 8:08
